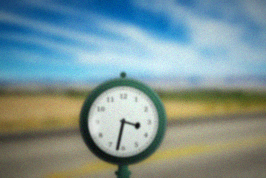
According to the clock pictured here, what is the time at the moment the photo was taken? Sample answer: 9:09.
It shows 3:32
